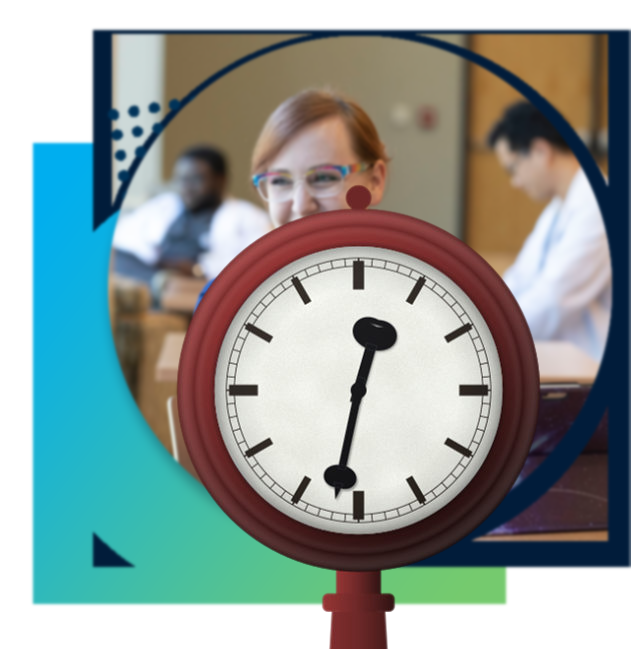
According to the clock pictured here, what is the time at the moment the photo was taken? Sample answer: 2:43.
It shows 12:32
